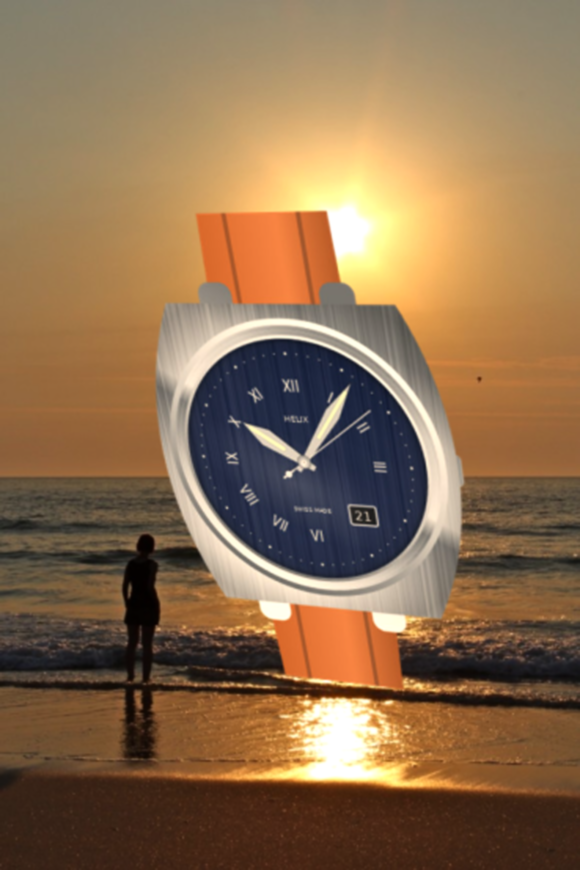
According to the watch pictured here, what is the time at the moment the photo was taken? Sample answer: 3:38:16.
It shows 10:06:09
